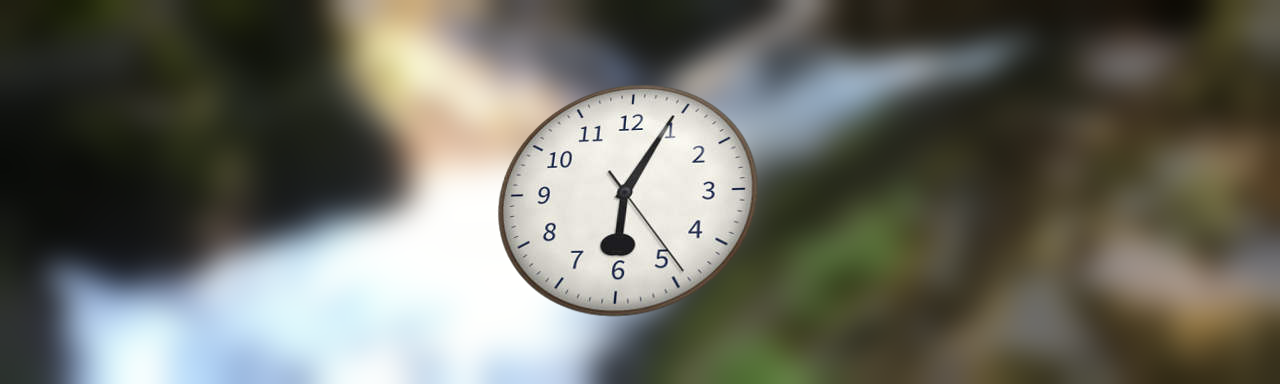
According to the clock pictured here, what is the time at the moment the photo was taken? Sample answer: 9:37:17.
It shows 6:04:24
